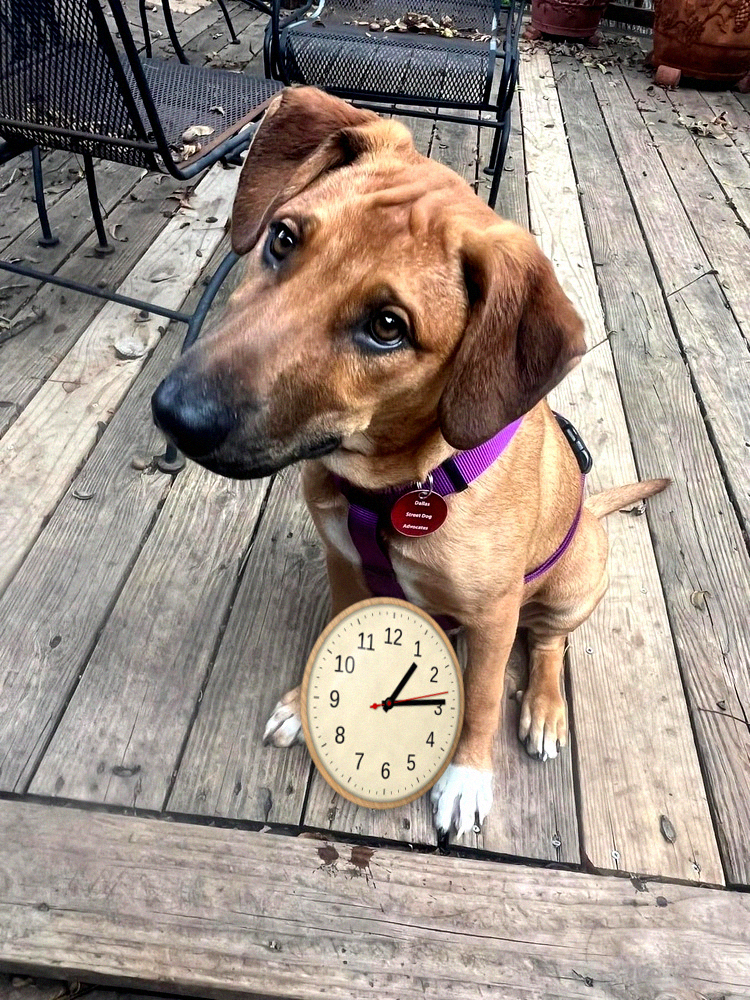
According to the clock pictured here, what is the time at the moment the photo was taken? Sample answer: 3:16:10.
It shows 1:14:13
